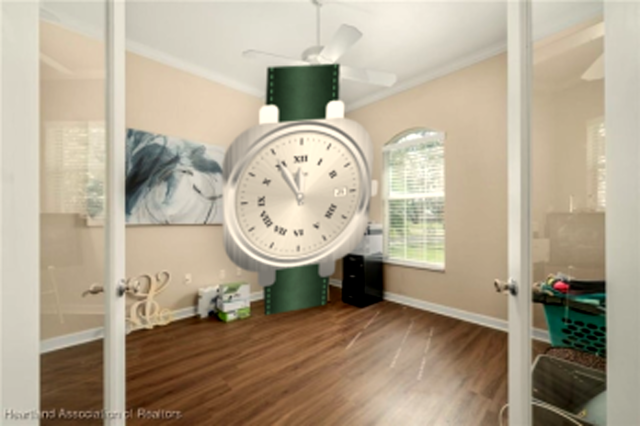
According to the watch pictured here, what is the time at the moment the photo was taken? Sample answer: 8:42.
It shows 11:55
